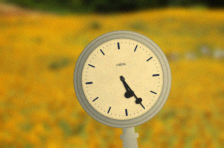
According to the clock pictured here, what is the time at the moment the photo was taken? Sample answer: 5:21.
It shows 5:25
